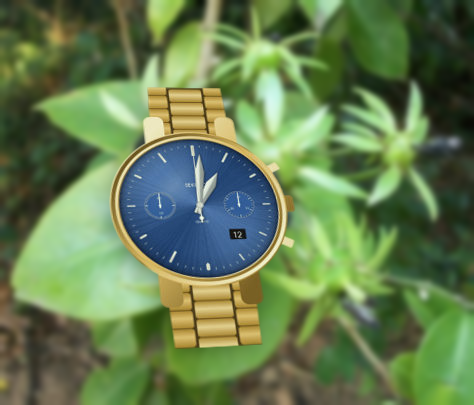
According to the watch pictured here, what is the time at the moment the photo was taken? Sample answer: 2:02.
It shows 1:01
